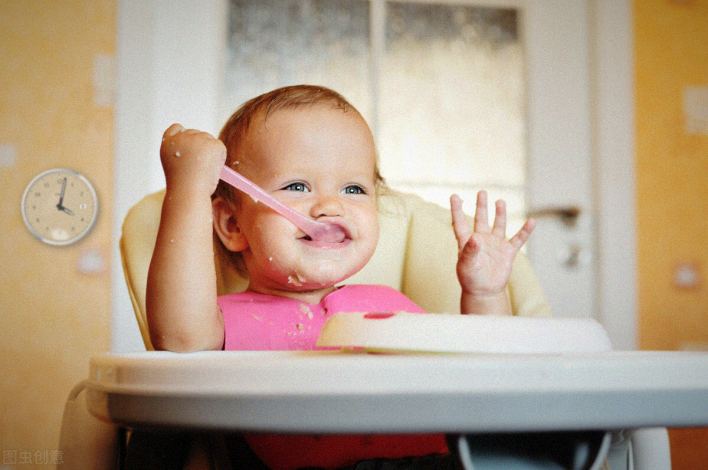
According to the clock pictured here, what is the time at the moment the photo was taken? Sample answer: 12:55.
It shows 4:02
